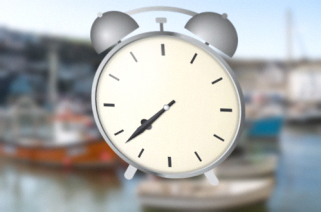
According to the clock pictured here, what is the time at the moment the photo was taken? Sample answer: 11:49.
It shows 7:38
